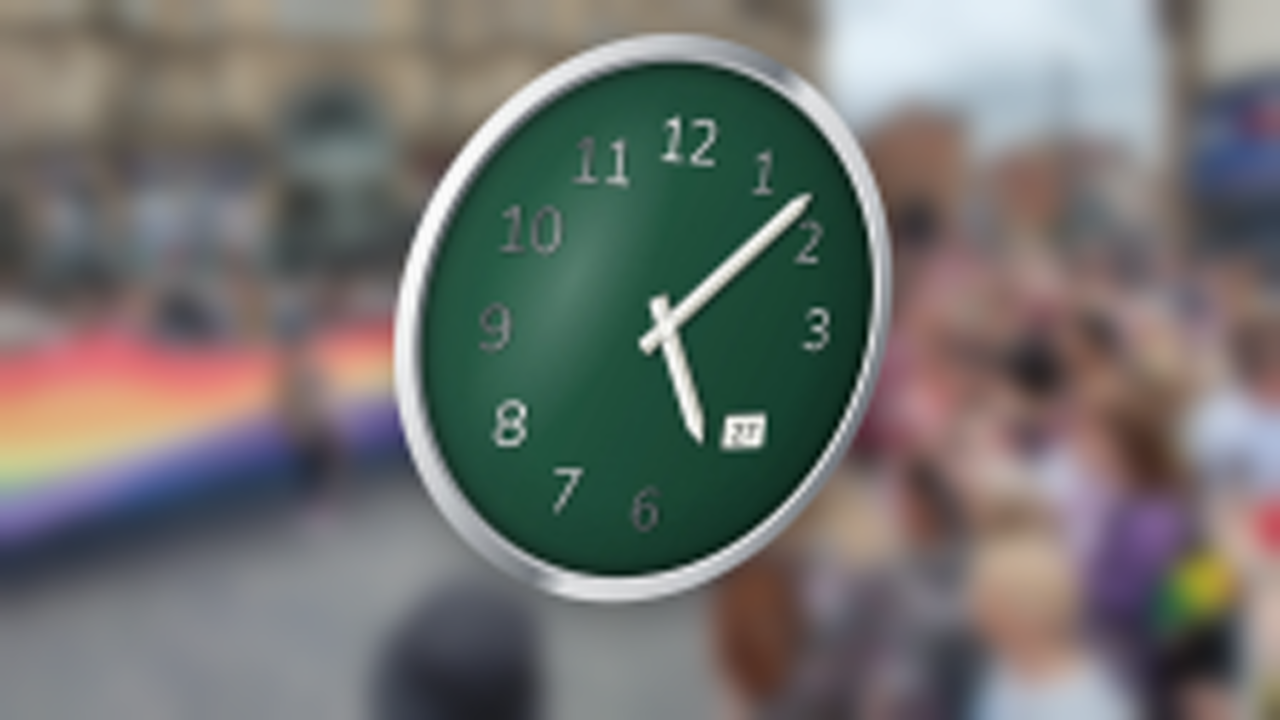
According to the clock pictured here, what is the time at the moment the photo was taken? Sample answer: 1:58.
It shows 5:08
